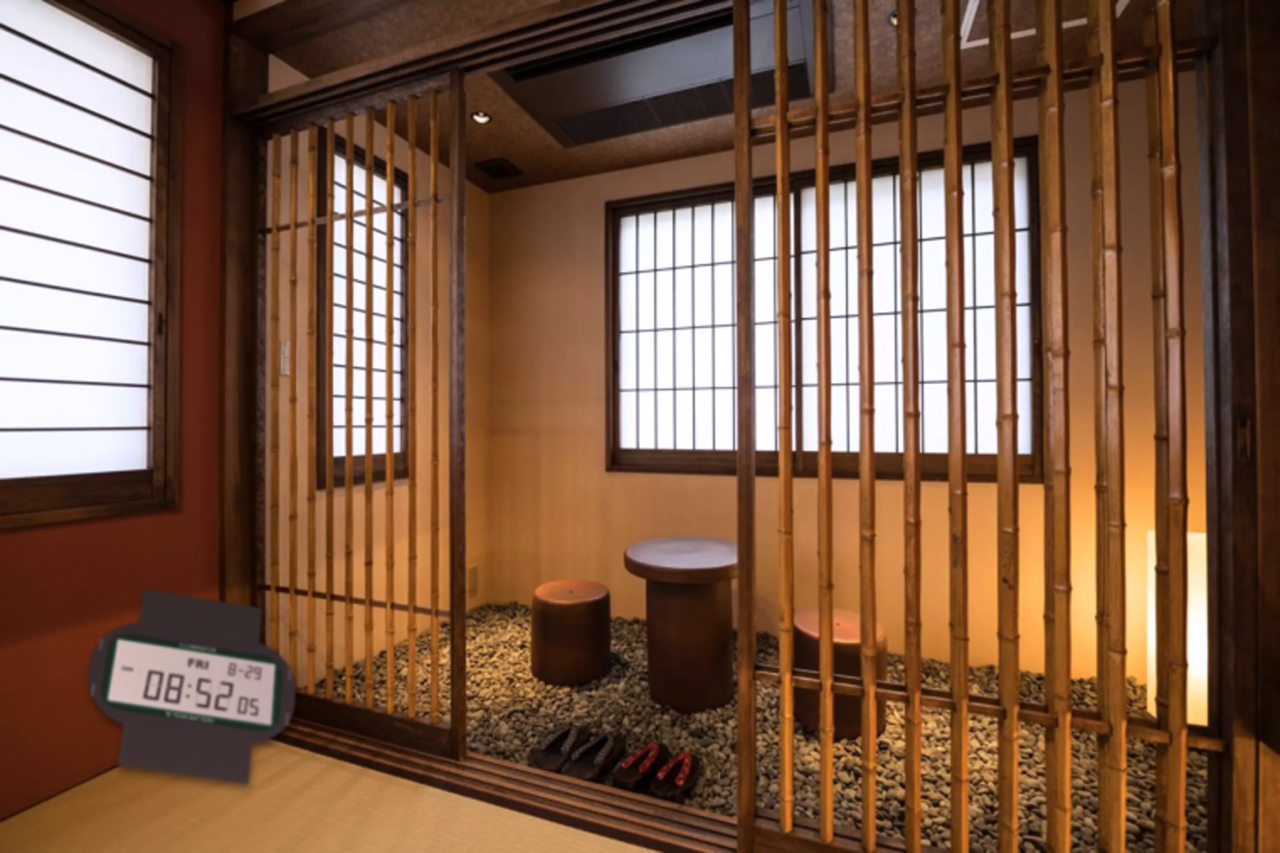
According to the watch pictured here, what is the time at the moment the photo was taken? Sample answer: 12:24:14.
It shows 8:52:05
